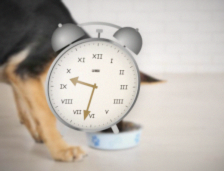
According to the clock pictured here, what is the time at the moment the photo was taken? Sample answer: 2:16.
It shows 9:32
